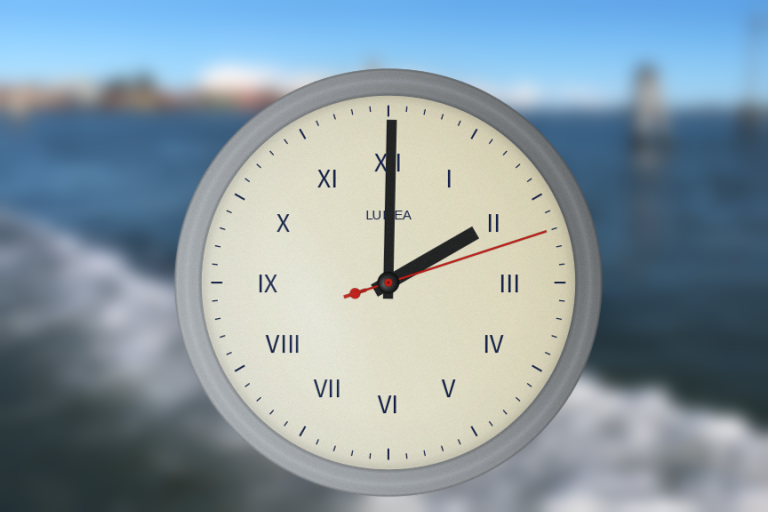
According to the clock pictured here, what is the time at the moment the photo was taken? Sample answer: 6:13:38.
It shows 2:00:12
